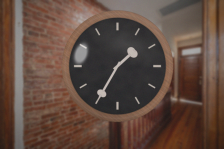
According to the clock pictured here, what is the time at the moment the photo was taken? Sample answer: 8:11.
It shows 1:35
